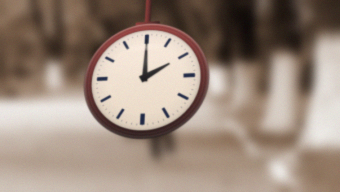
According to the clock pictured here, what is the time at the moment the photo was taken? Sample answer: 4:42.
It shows 2:00
